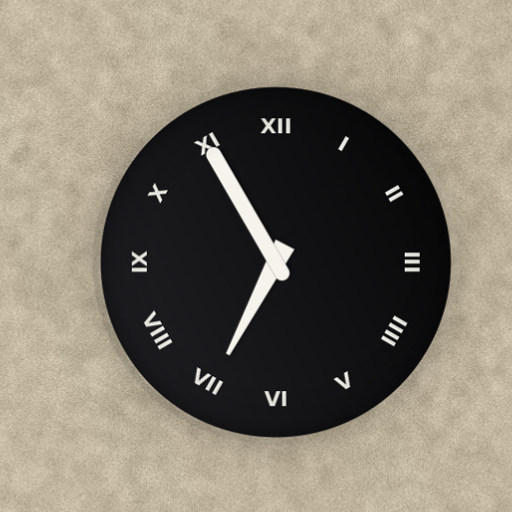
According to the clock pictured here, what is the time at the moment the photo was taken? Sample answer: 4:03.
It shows 6:55
